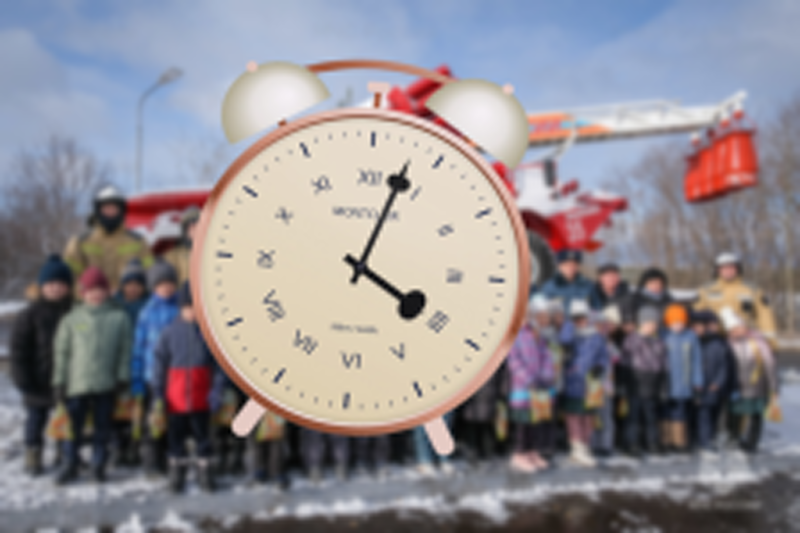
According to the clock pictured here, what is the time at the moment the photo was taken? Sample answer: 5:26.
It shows 4:03
